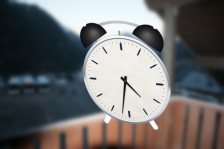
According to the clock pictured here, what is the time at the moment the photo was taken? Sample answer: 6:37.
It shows 4:32
